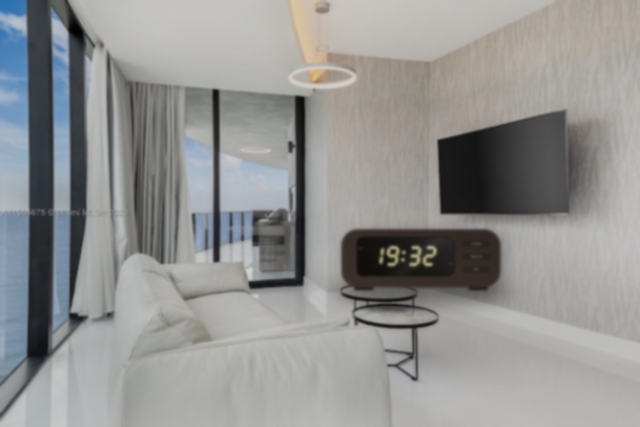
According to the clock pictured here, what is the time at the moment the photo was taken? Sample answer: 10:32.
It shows 19:32
